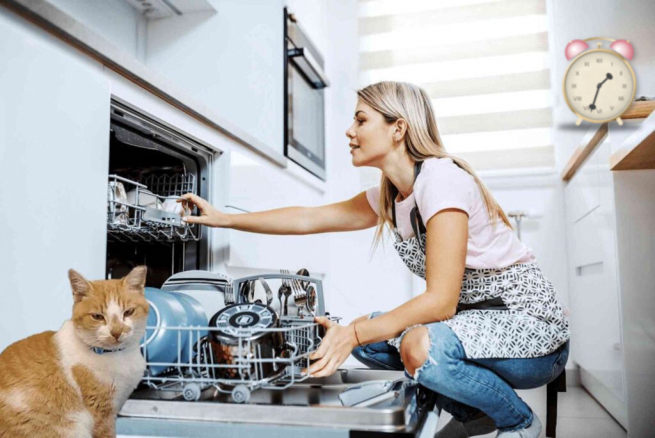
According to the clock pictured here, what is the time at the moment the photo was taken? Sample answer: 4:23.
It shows 1:33
